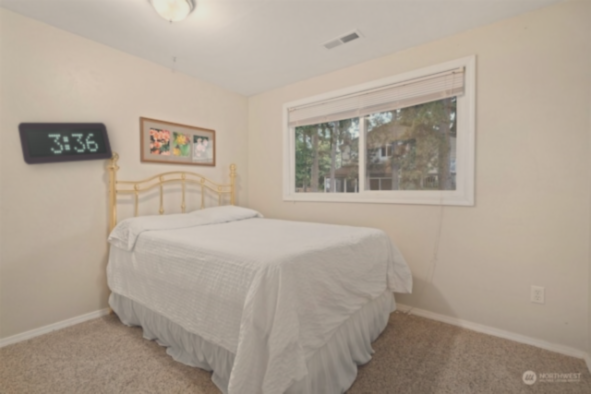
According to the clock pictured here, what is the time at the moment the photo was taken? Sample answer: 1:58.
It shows 3:36
